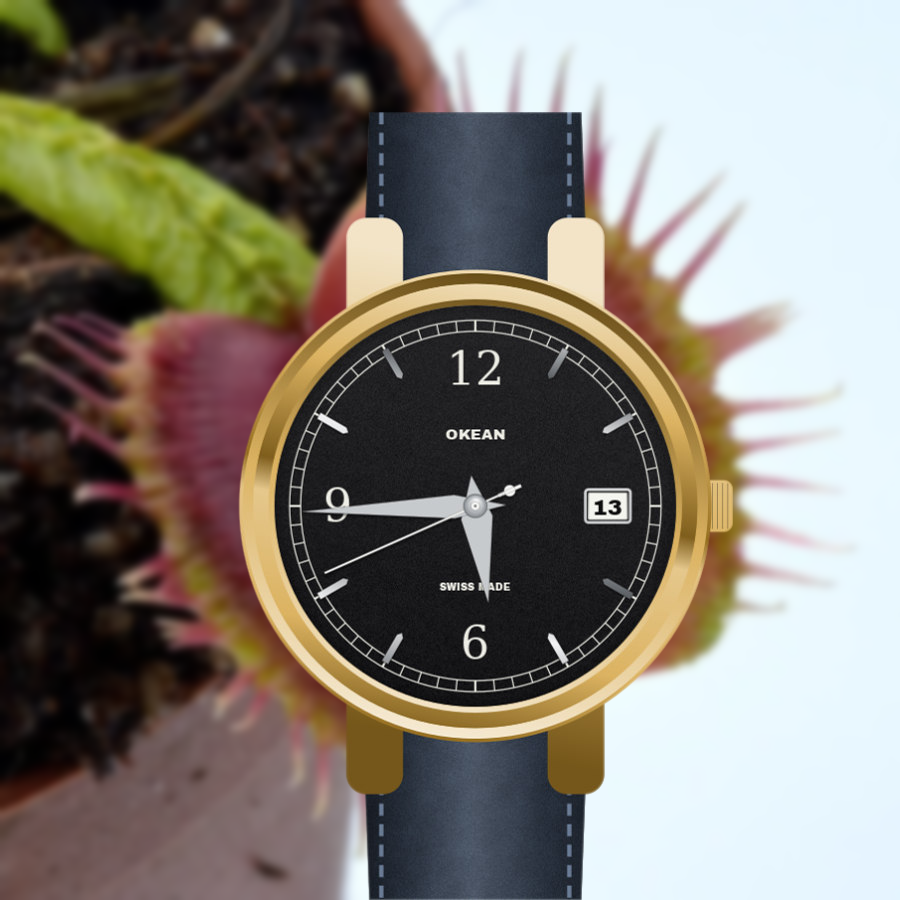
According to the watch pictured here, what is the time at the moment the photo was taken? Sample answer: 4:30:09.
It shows 5:44:41
